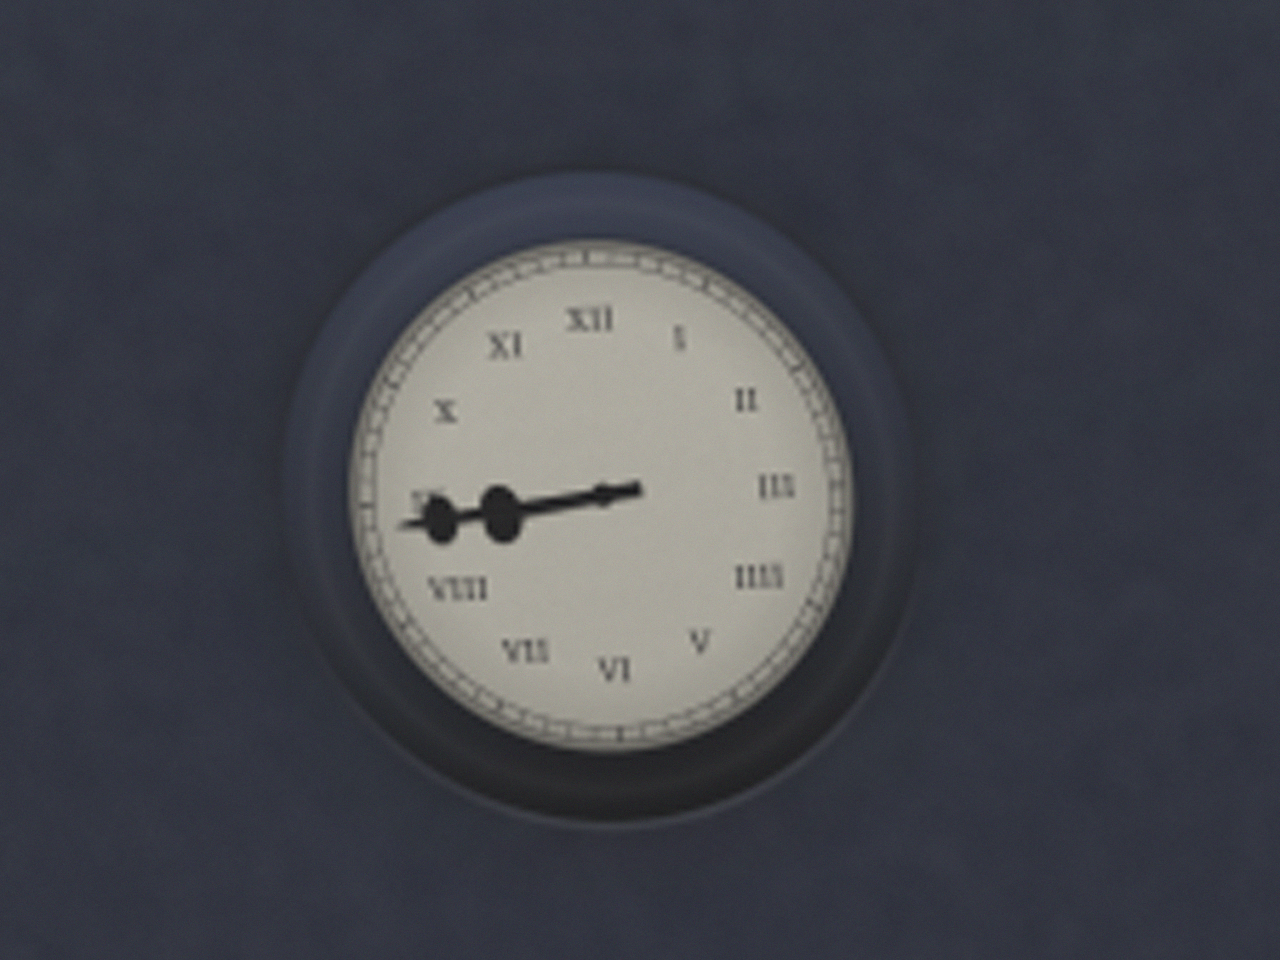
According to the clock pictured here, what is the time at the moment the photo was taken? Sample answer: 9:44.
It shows 8:44
